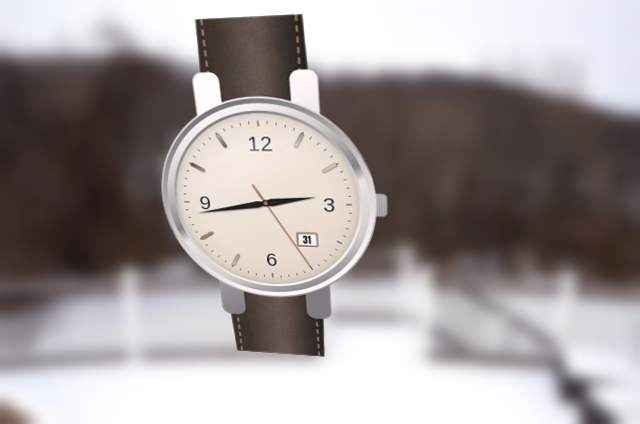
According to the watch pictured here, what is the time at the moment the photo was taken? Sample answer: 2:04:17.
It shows 2:43:25
